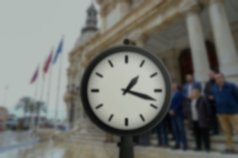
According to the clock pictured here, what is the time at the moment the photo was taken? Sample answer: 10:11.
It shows 1:18
